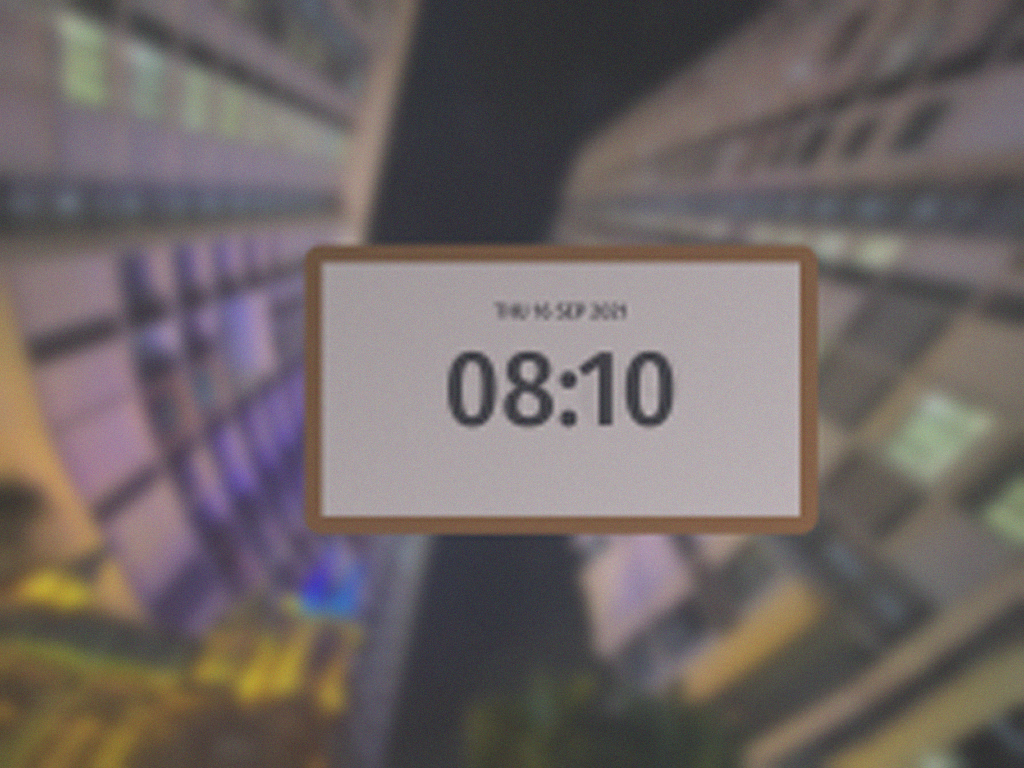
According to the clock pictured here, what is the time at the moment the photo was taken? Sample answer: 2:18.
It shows 8:10
